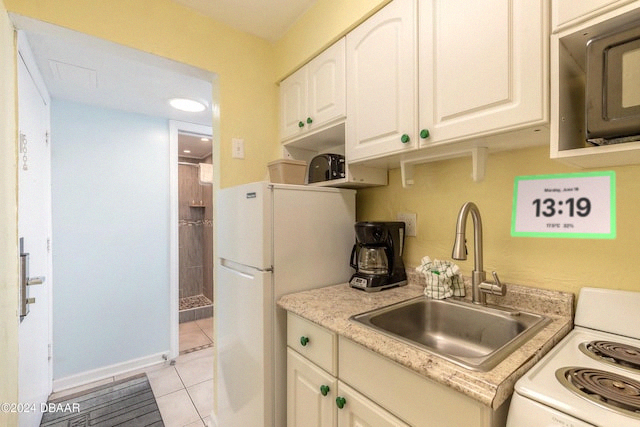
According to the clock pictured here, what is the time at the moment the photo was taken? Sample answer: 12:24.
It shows 13:19
